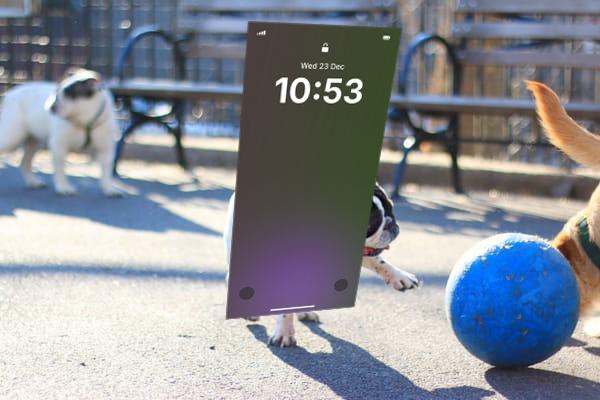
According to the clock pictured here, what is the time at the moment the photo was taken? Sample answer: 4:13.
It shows 10:53
